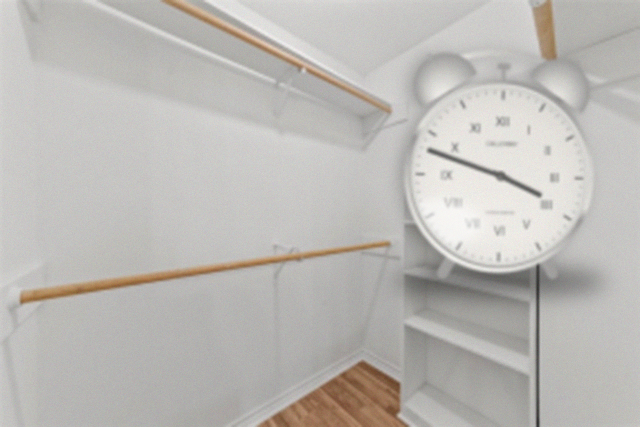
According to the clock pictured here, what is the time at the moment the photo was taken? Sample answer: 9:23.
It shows 3:48
